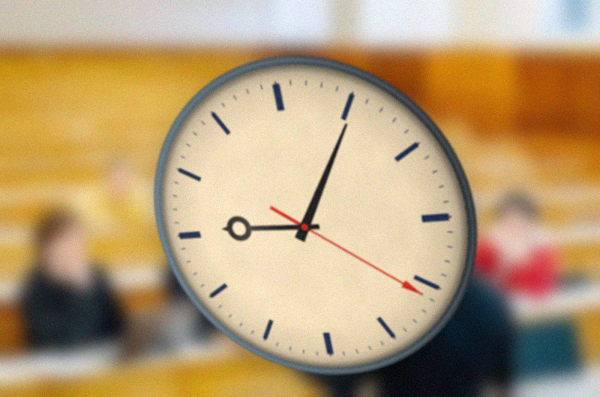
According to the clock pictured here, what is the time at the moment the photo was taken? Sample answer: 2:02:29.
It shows 9:05:21
